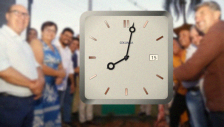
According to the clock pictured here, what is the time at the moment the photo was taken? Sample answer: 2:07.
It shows 8:02
